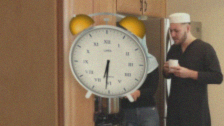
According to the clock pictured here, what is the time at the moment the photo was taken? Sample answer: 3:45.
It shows 6:31
